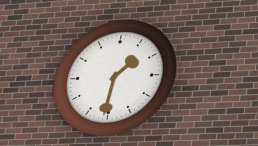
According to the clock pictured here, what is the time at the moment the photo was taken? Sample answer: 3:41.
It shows 1:31
